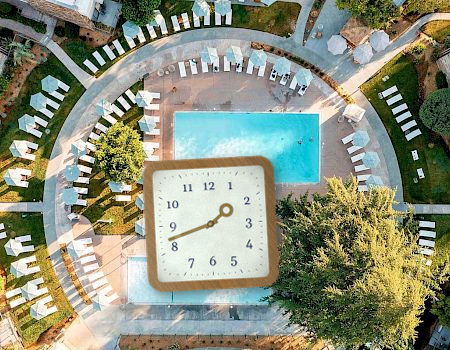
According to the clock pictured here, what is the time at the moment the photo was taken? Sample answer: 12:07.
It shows 1:42
